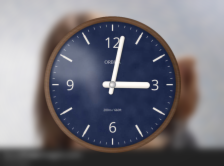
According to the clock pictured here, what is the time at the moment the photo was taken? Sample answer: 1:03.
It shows 3:02
